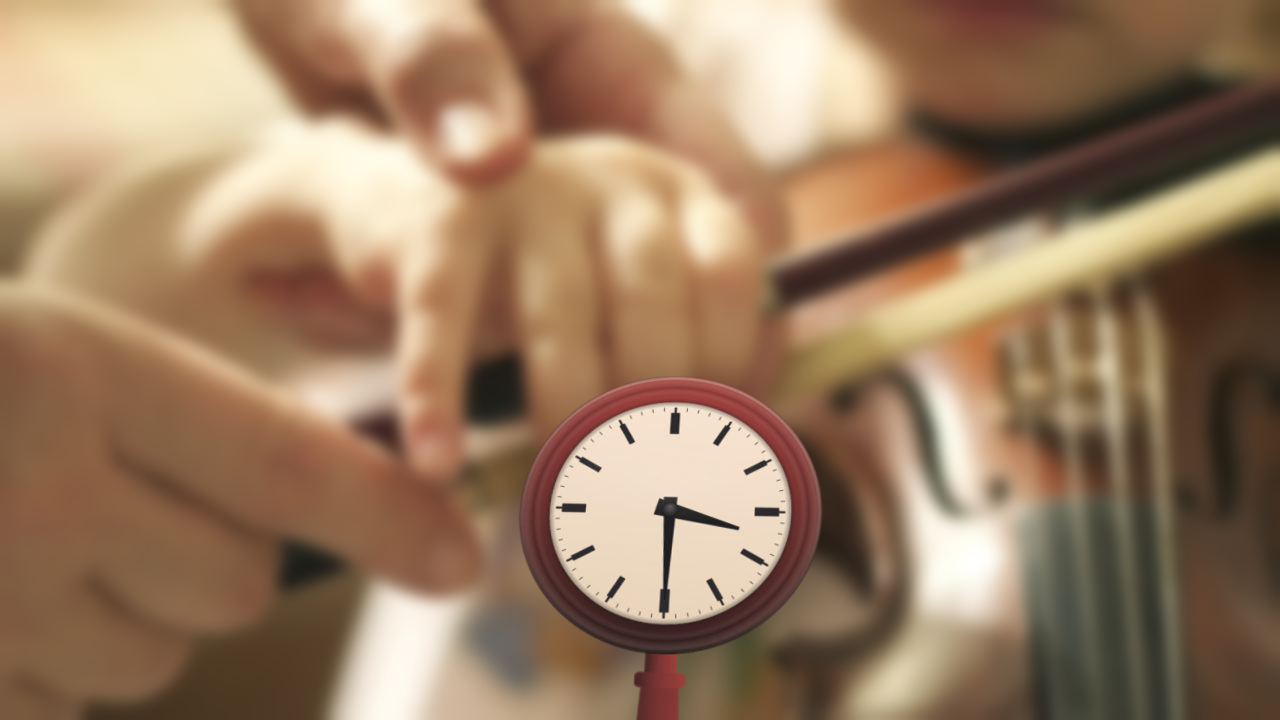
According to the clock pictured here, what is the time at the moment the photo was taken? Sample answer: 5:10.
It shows 3:30
